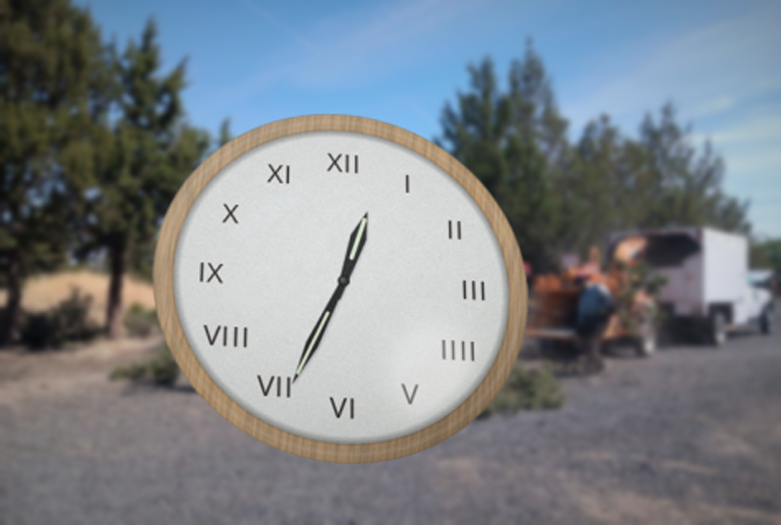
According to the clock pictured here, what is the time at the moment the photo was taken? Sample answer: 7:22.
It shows 12:34
